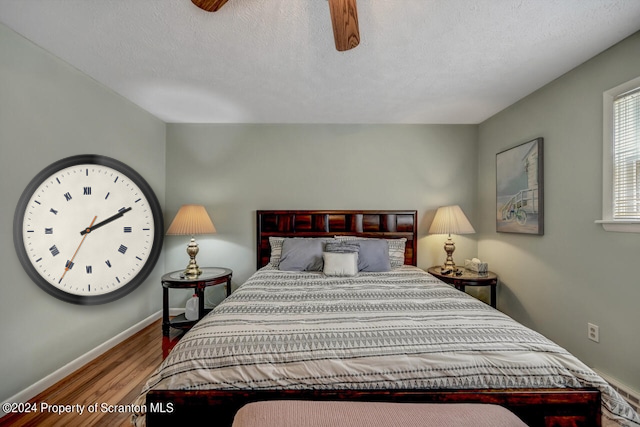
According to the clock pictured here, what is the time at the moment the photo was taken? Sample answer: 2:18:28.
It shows 2:10:35
